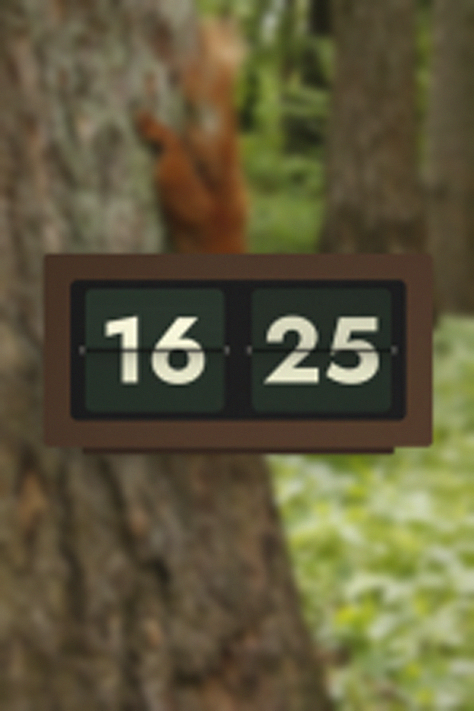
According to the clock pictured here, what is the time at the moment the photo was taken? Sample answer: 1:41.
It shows 16:25
